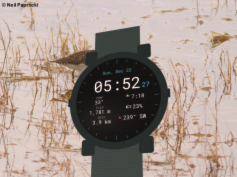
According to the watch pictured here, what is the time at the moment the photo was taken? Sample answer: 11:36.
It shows 5:52
